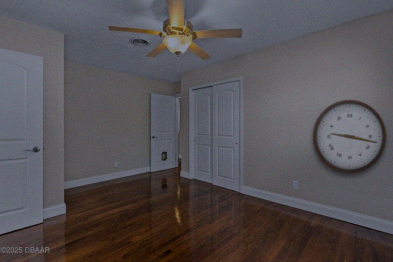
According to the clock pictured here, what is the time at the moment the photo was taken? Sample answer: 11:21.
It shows 9:17
